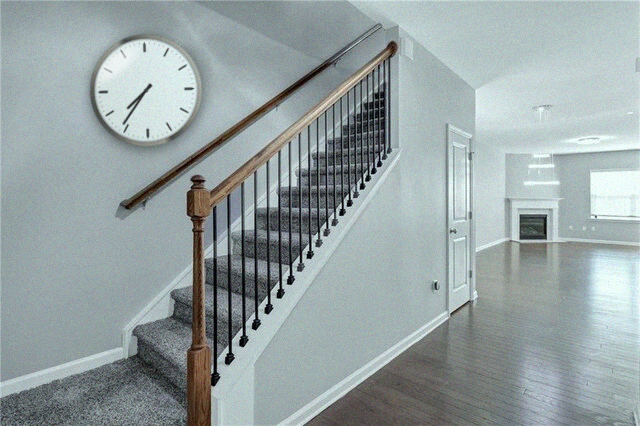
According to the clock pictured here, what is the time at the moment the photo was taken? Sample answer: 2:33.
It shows 7:36
